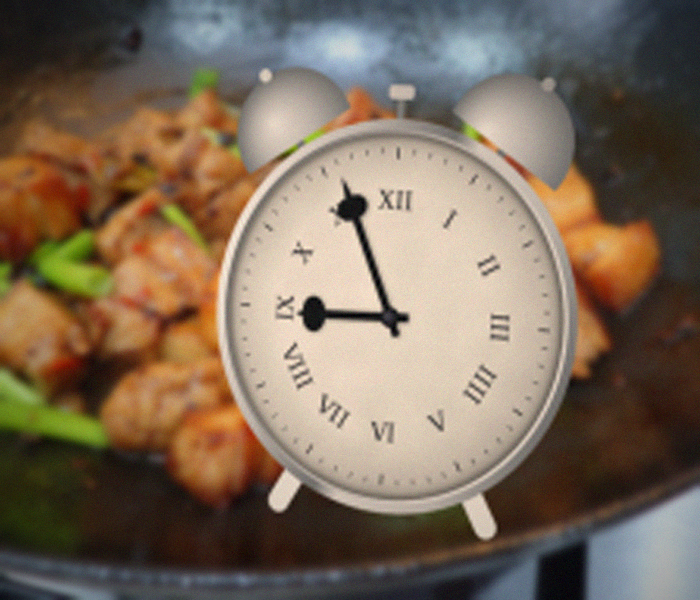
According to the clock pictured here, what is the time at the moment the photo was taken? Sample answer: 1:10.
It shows 8:56
